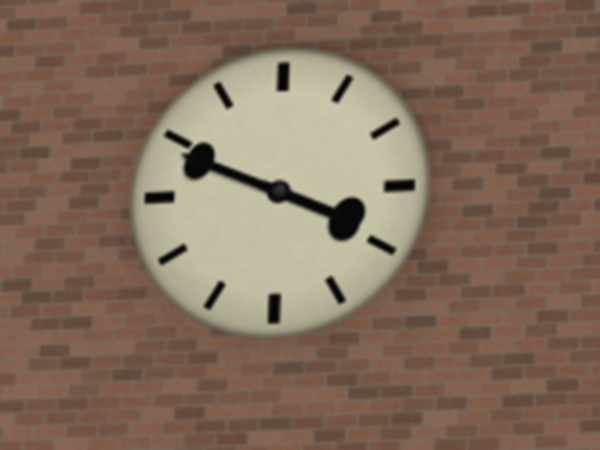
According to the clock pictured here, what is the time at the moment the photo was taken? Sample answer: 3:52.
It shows 3:49
